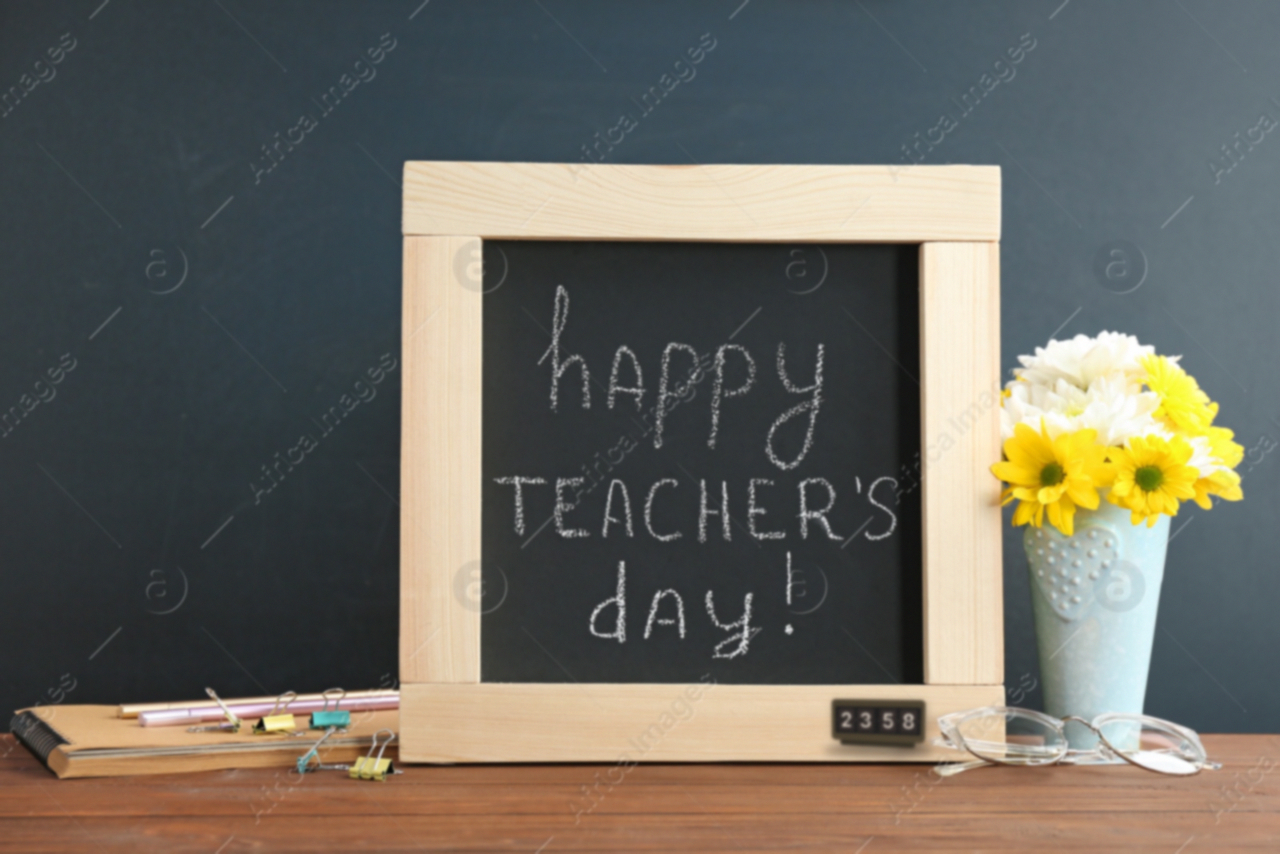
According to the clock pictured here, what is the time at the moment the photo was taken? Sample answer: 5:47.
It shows 23:58
